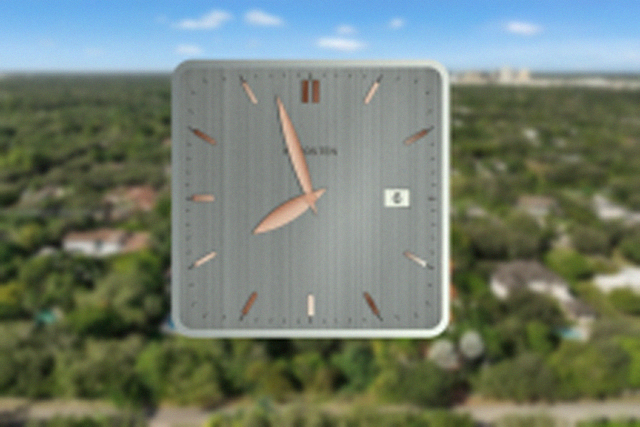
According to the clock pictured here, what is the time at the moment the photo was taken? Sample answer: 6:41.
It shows 7:57
